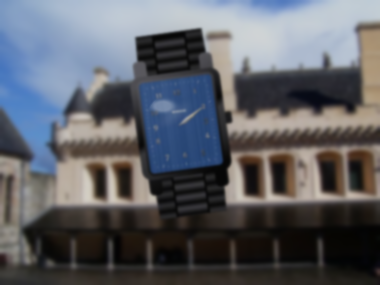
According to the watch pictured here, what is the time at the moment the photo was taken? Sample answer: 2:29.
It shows 2:10
